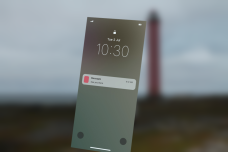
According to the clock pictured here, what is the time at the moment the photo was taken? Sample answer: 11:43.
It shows 10:30
